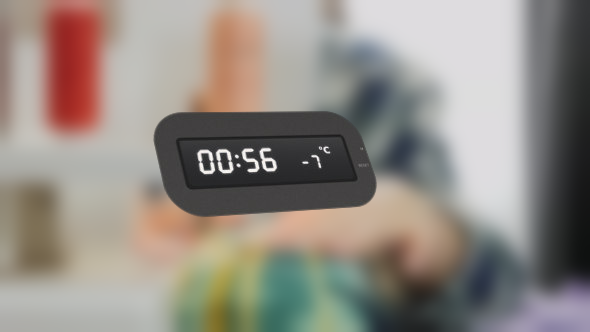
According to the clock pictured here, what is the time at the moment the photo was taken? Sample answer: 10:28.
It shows 0:56
